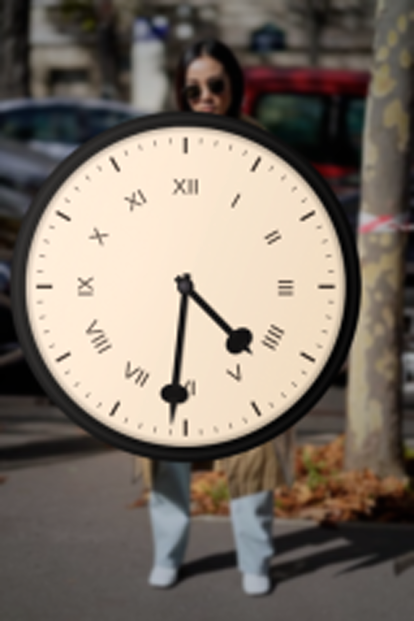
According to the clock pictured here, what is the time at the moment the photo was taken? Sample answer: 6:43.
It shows 4:31
